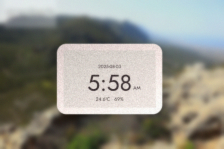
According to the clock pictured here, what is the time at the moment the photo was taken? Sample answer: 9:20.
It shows 5:58
